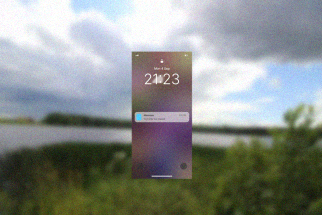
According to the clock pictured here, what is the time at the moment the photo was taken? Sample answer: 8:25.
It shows 21:23
